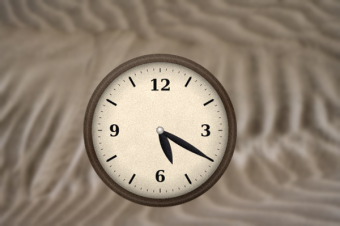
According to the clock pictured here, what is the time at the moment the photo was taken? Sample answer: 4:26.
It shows 5:20
